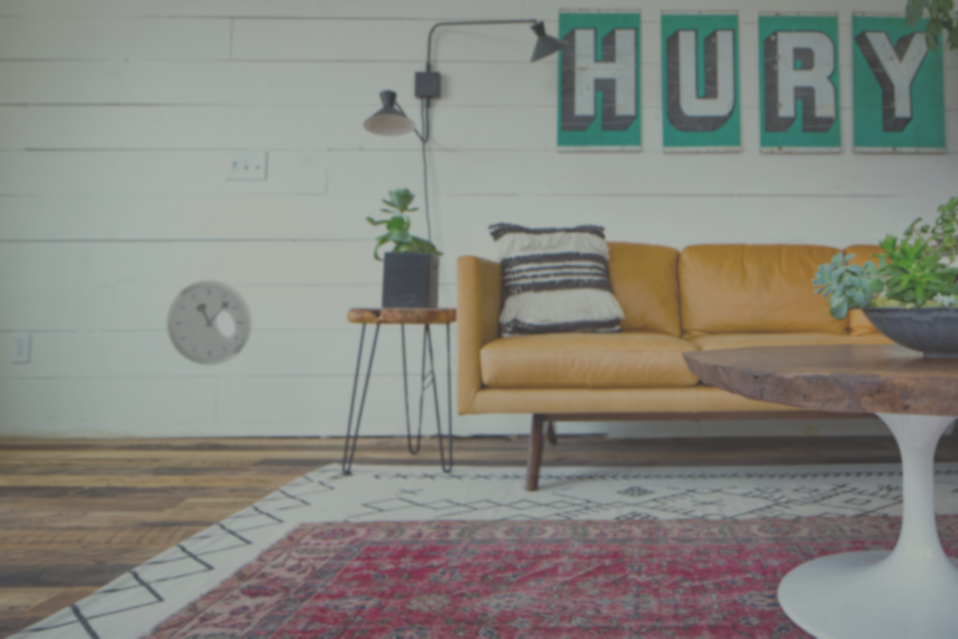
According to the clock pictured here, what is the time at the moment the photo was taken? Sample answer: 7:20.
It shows 11:07
